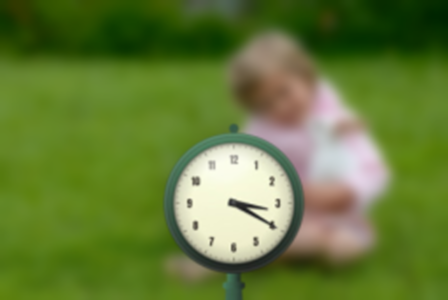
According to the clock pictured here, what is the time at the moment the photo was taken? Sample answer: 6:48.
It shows 3:20
